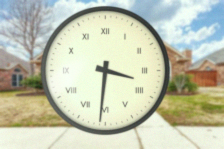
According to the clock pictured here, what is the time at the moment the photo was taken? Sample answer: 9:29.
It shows 3:31
